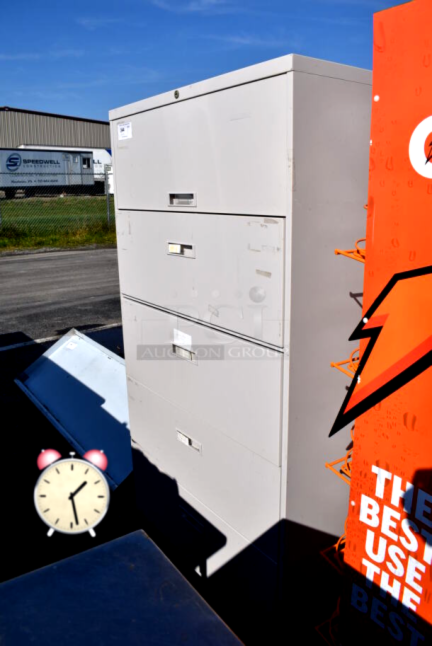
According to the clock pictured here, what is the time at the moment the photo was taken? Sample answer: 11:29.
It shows 1:28
